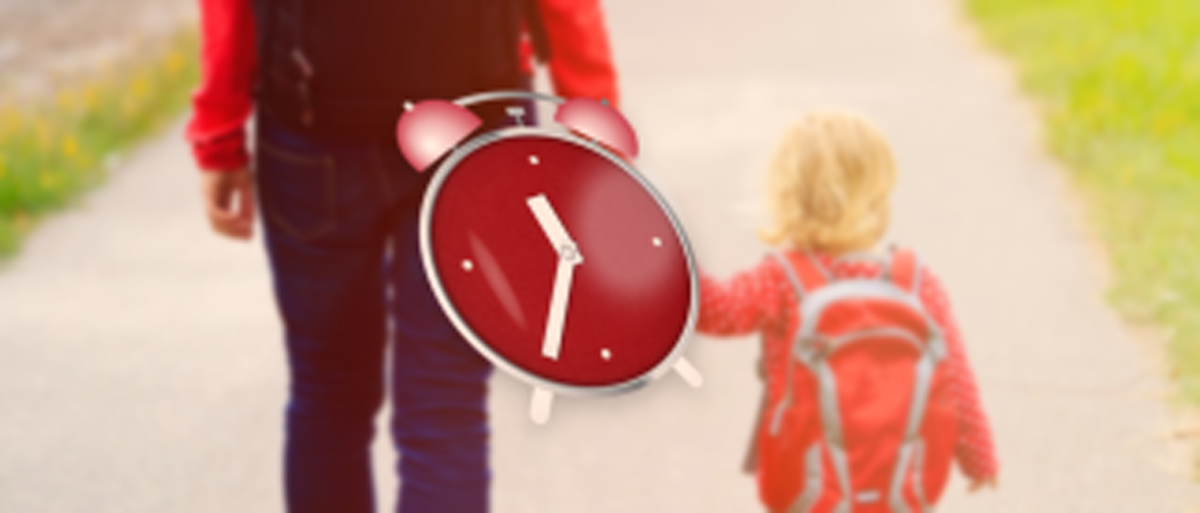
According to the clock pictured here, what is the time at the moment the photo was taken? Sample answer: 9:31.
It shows 11:35
